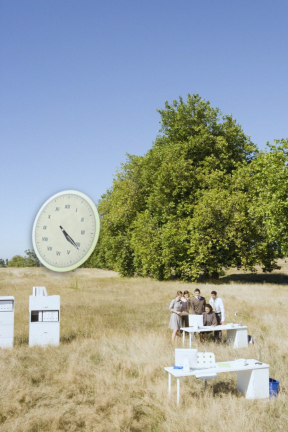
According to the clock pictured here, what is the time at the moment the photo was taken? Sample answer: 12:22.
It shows 4:21
